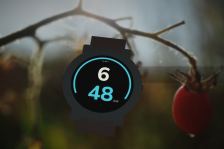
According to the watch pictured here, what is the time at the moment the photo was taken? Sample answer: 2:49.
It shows 6:48
